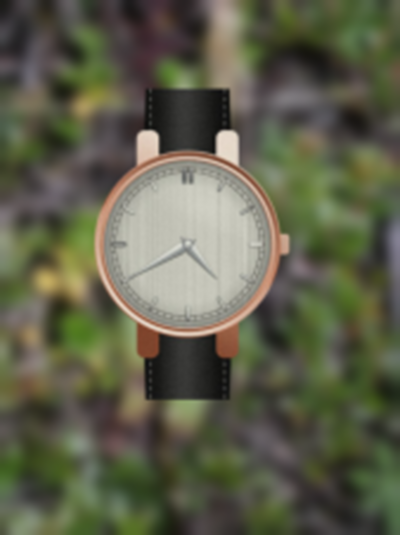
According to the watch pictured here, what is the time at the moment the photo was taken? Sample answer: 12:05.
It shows 4:40
